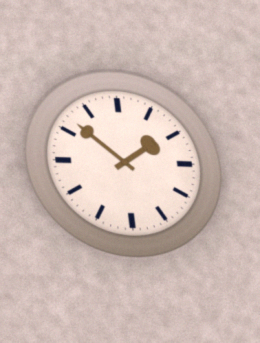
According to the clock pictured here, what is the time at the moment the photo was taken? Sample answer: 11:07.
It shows 1:52
